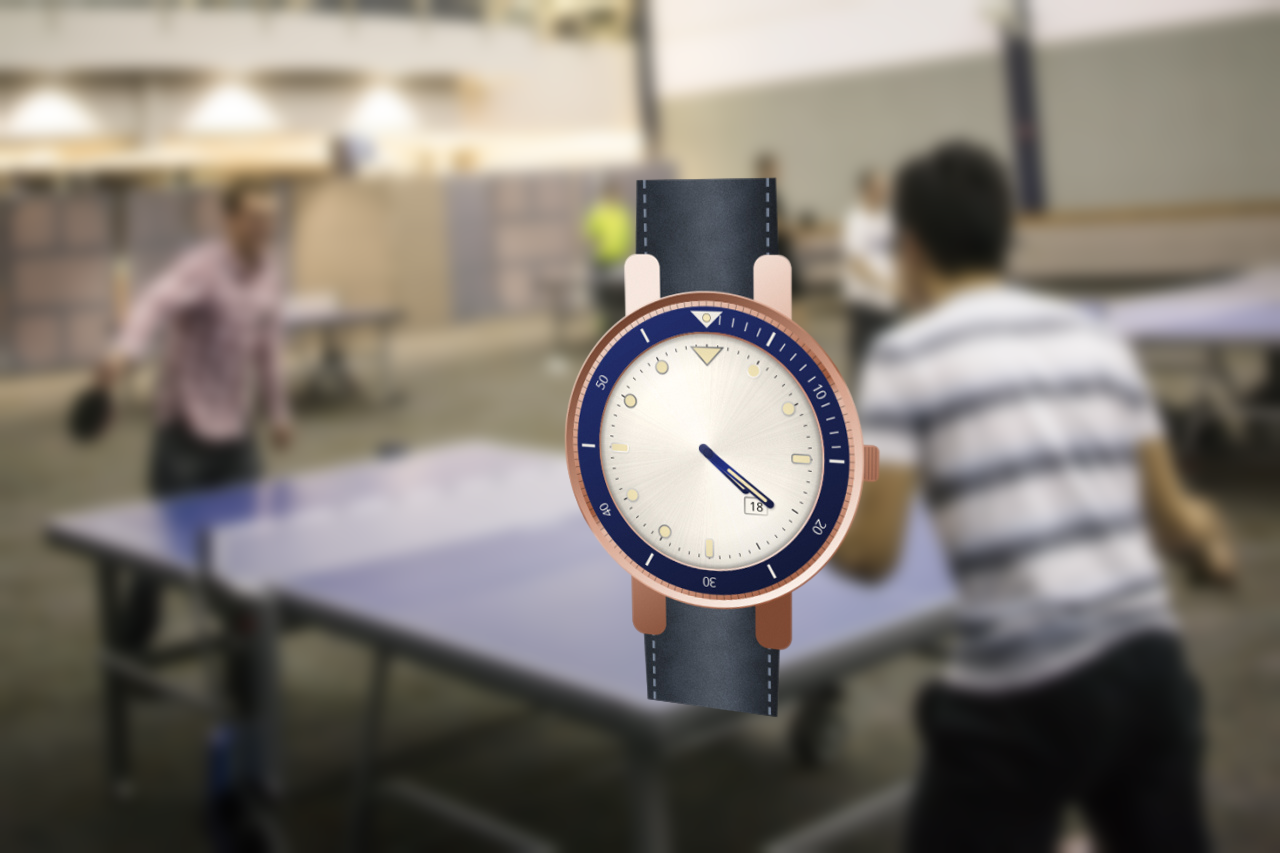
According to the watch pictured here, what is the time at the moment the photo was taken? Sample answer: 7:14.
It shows 4:21
